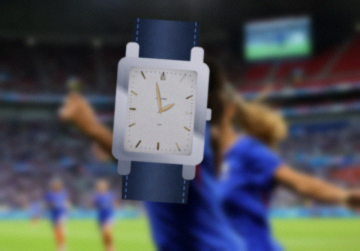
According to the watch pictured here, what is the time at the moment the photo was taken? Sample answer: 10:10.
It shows 1:58
